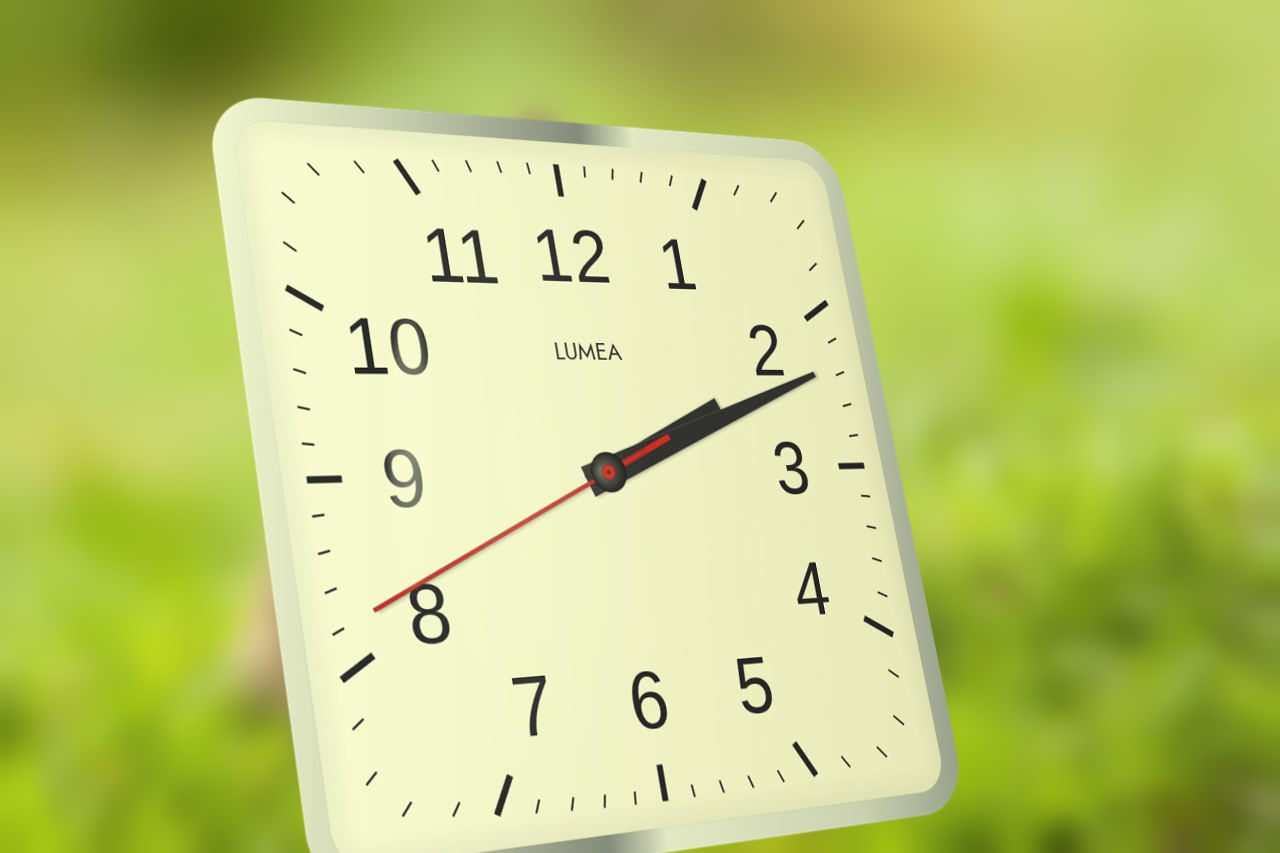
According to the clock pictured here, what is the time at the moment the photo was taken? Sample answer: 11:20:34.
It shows 2:11:41
